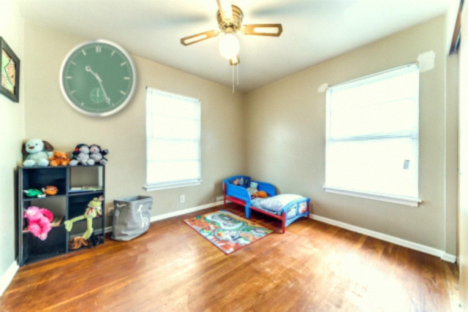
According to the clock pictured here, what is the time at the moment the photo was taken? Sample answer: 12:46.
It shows 10:26
